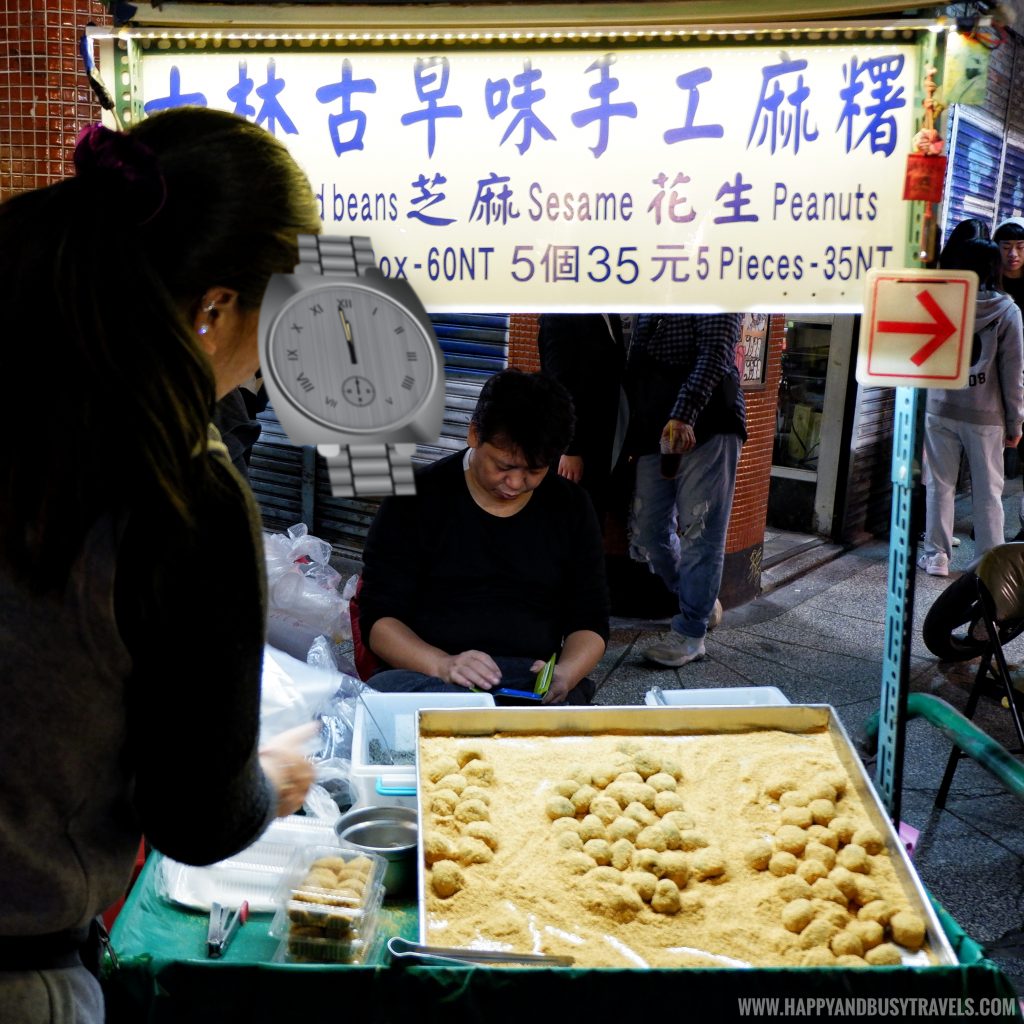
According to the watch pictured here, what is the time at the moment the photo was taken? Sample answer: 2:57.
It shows 11:59
